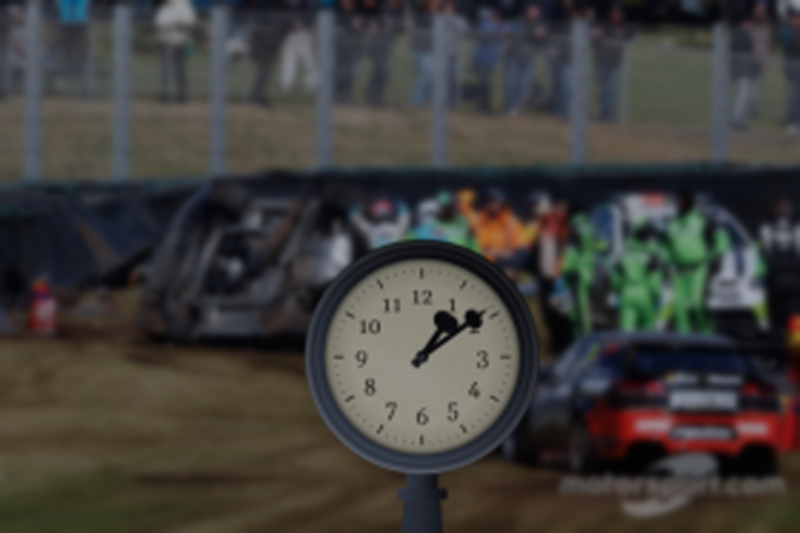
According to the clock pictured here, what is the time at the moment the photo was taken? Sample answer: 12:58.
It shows 1:09
